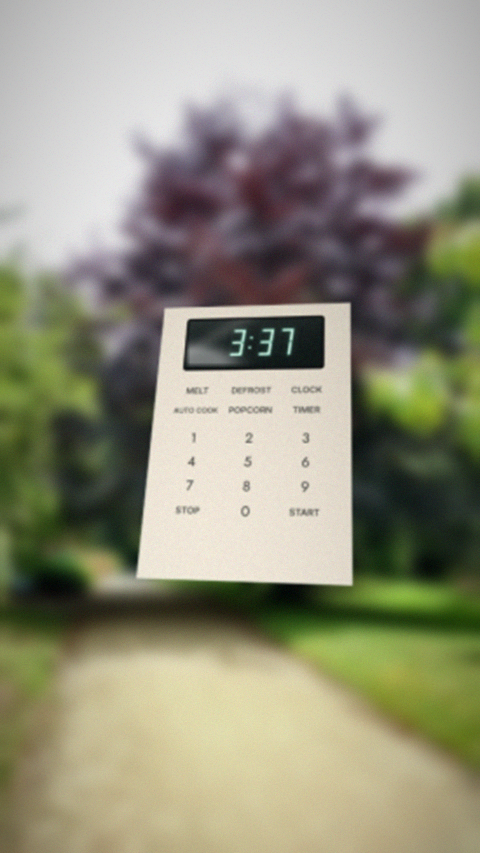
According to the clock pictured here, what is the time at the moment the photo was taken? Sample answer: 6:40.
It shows 3:37
